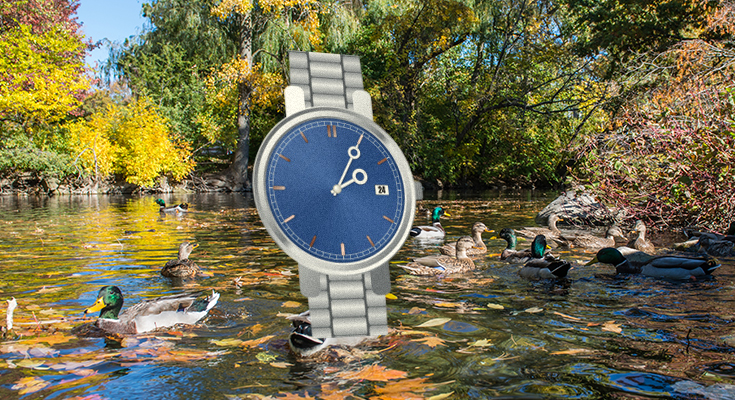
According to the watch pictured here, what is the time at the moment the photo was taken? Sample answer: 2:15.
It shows 2:05
